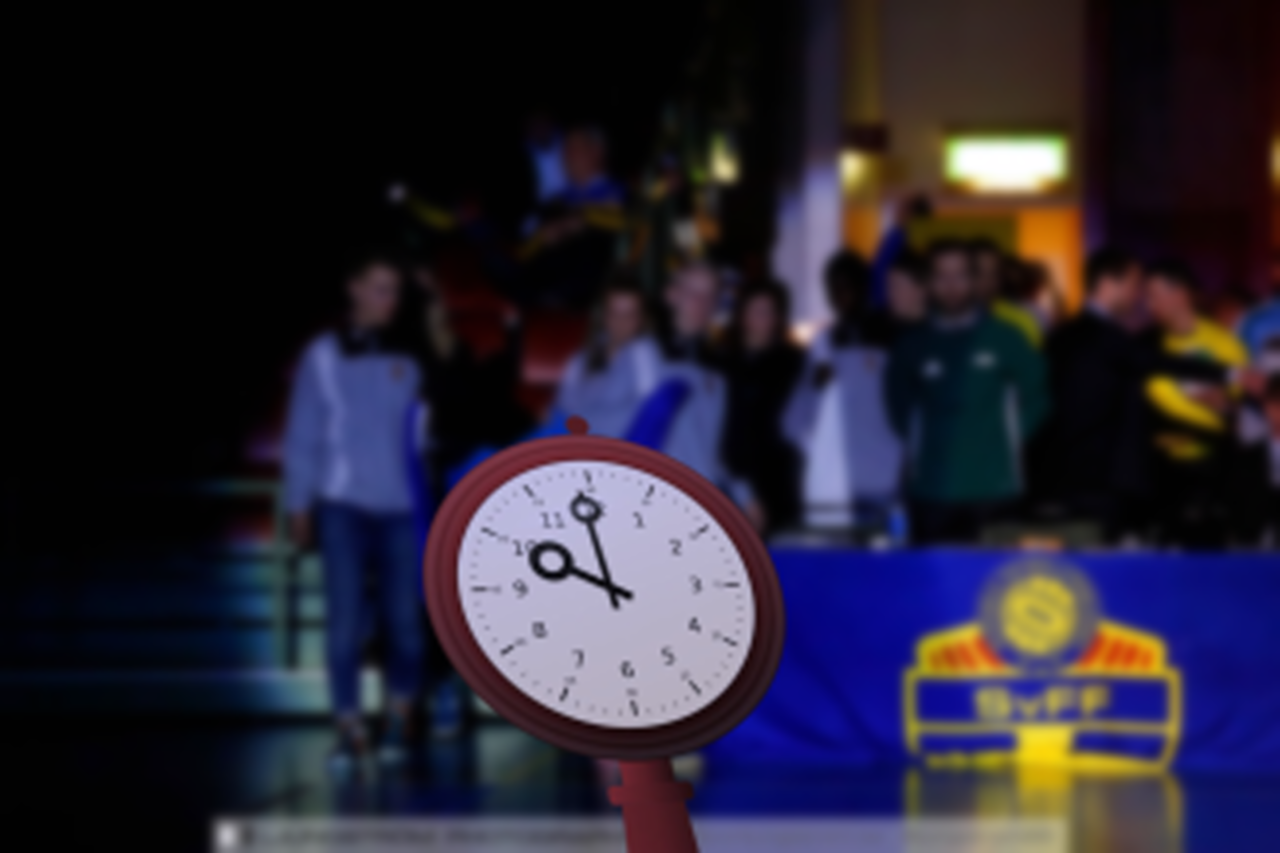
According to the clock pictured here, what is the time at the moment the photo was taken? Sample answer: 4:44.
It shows 9:59
